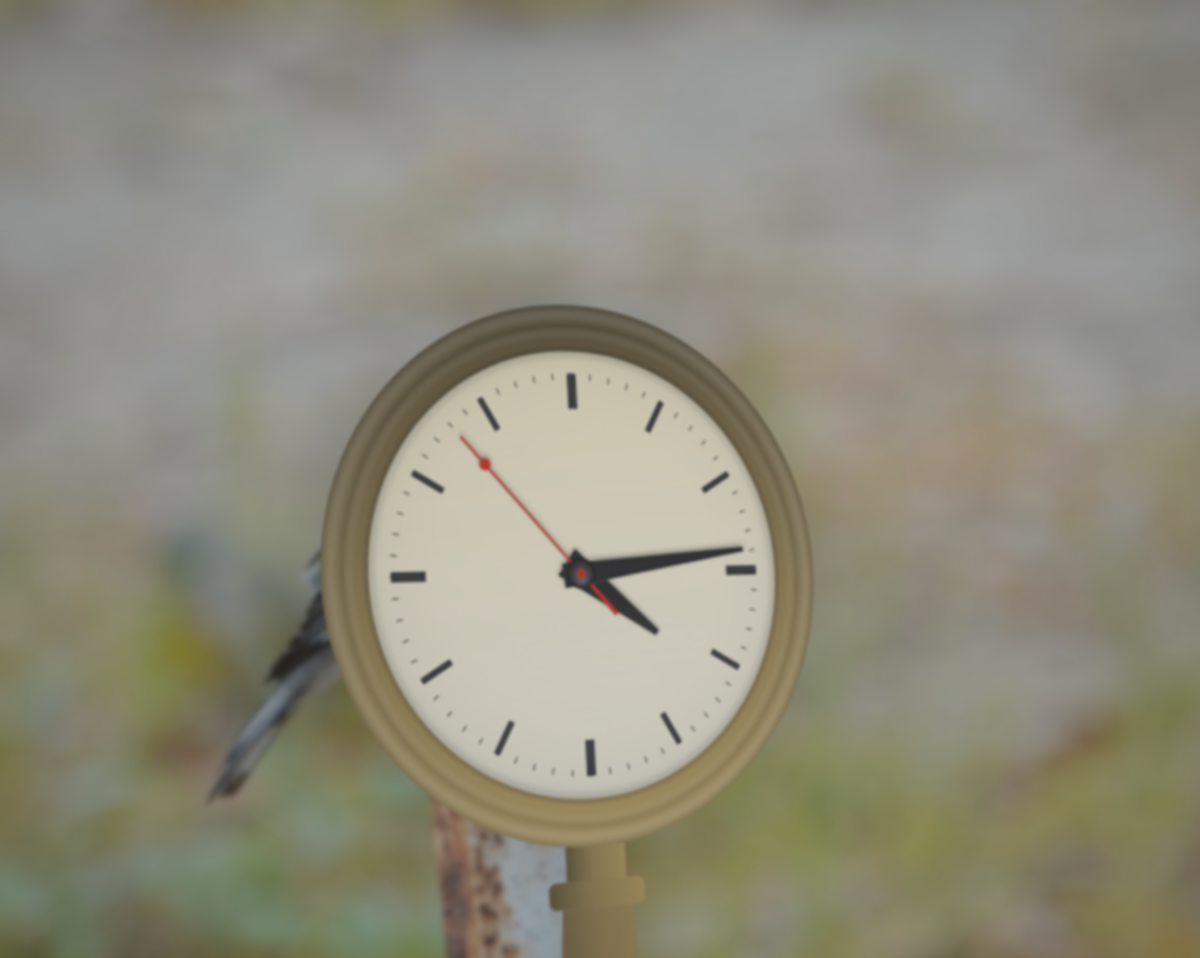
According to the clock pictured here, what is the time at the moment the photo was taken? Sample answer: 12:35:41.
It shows 4:13:53
